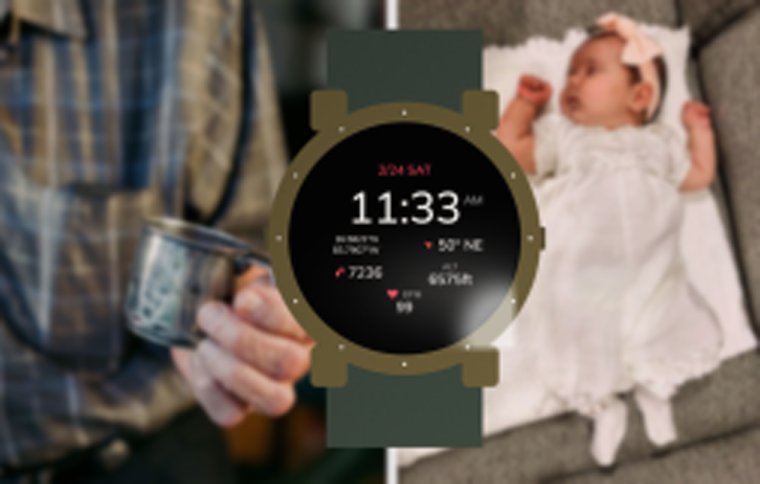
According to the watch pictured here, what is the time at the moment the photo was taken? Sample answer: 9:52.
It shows 11:33
